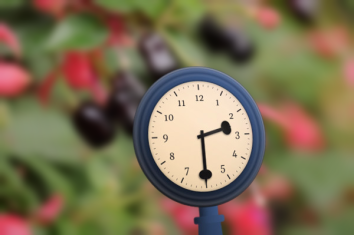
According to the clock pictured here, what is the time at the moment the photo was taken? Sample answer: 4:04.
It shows 2:30
